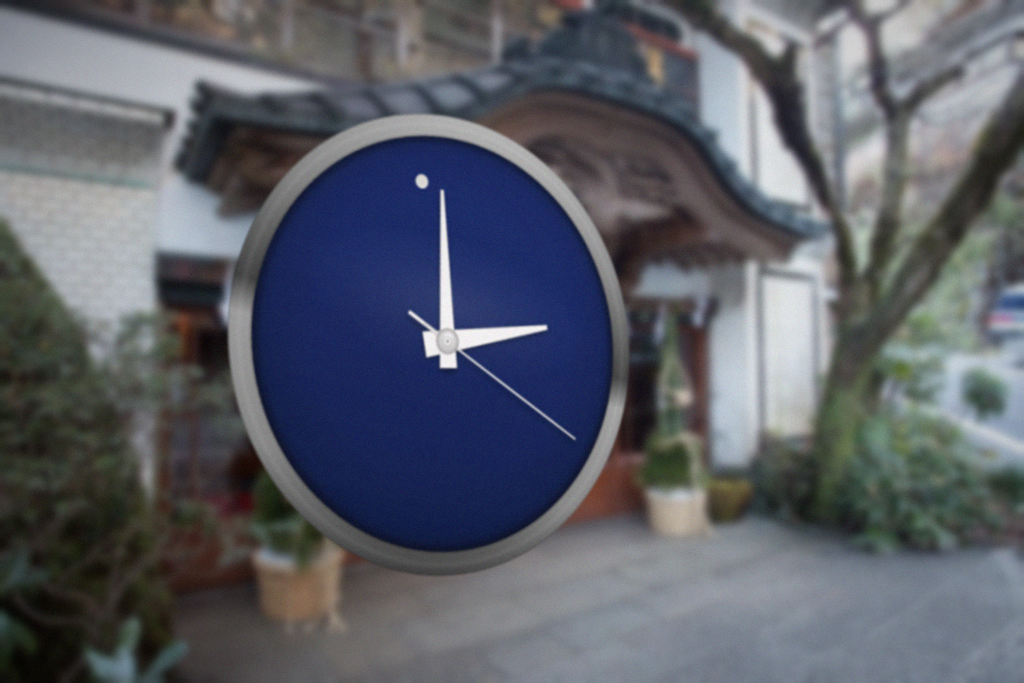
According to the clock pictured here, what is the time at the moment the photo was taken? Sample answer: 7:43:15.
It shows 3:01:22
